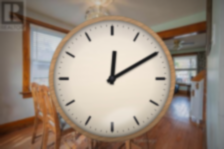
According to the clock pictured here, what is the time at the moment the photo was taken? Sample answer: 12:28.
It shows 12:10
